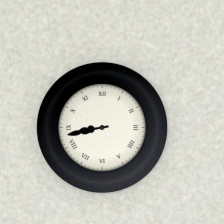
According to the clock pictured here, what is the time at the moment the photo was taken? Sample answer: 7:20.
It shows 8:43
